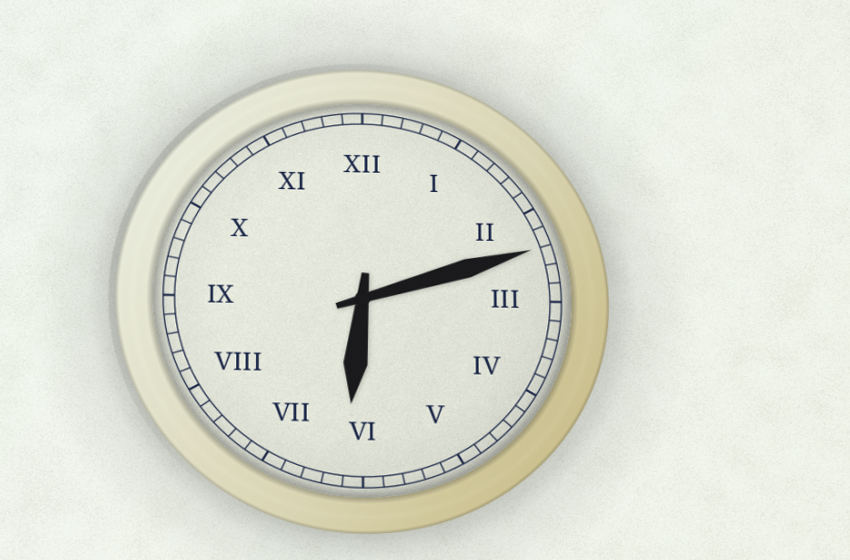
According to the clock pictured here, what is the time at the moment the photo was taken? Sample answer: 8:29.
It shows 6:12
